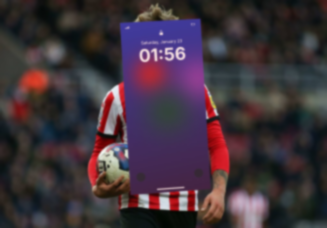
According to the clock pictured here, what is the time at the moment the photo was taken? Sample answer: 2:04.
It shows 1:56
